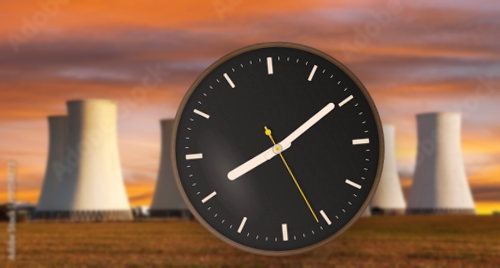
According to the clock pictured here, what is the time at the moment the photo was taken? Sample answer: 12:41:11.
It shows 8:09:26
